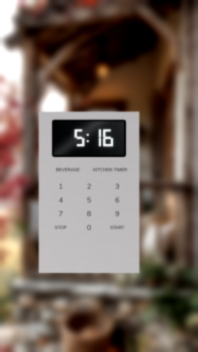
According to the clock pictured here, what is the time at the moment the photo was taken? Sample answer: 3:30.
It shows 5:16
